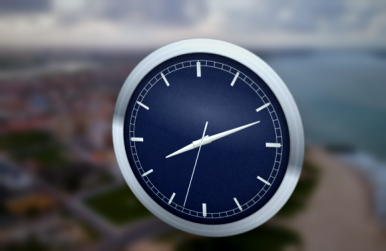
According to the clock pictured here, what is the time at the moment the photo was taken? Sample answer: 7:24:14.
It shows 8:11:33
